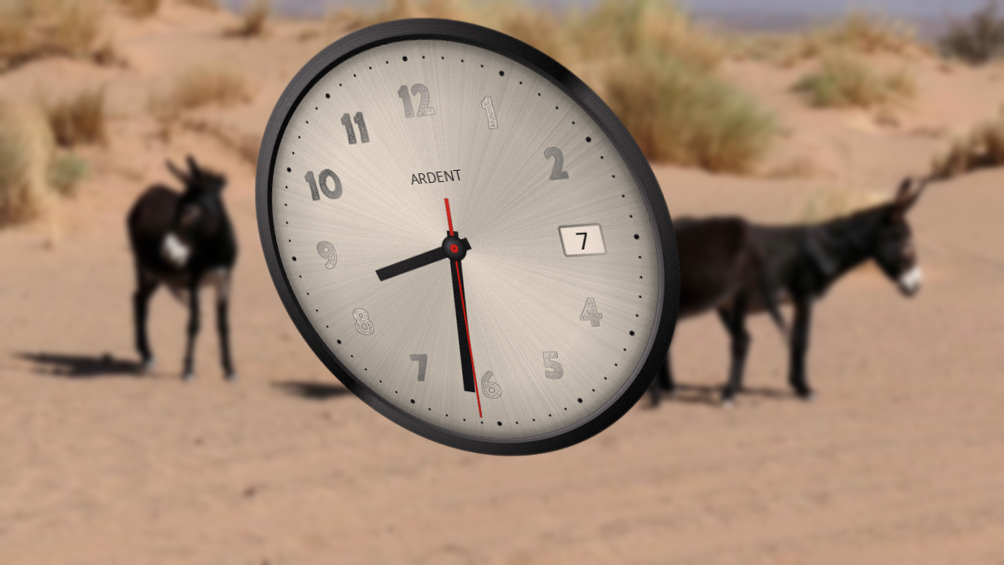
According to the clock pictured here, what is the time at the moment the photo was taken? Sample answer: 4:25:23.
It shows 8:31:31
